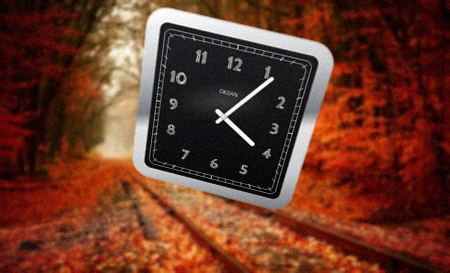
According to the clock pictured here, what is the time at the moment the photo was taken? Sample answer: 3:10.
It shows 4:06
